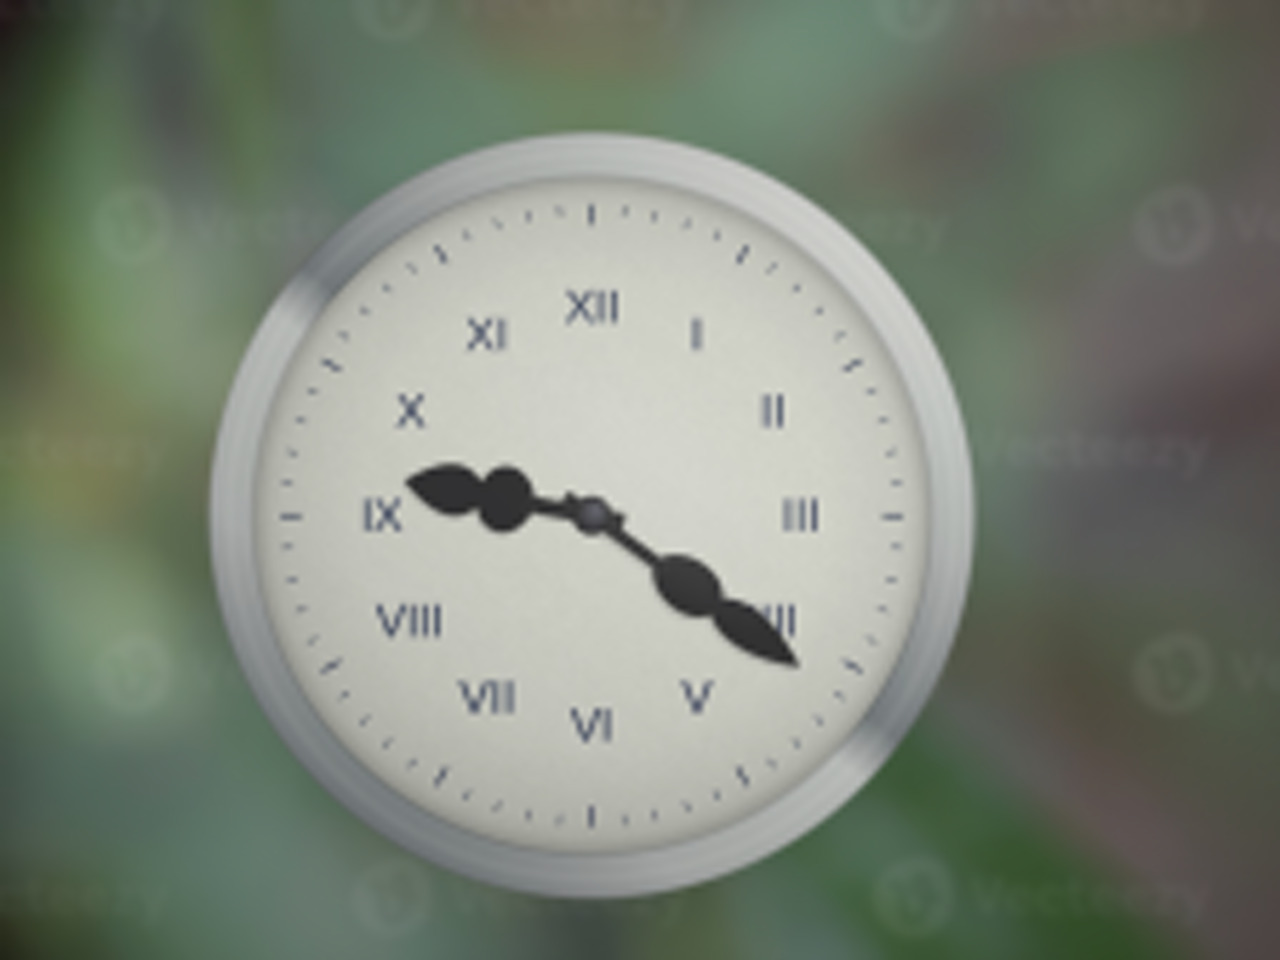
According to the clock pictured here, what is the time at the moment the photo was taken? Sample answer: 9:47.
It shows 9:21
